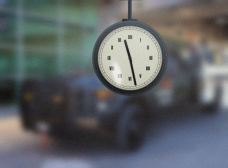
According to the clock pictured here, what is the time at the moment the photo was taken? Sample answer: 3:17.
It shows 11:28
